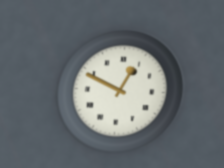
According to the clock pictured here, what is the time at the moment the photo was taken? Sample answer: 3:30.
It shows 12:49
